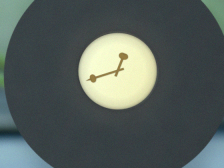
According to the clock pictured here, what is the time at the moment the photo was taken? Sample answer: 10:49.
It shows 12:42
